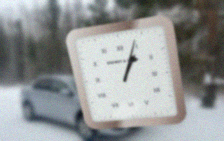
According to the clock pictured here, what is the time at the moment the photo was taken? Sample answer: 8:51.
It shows 1:04
